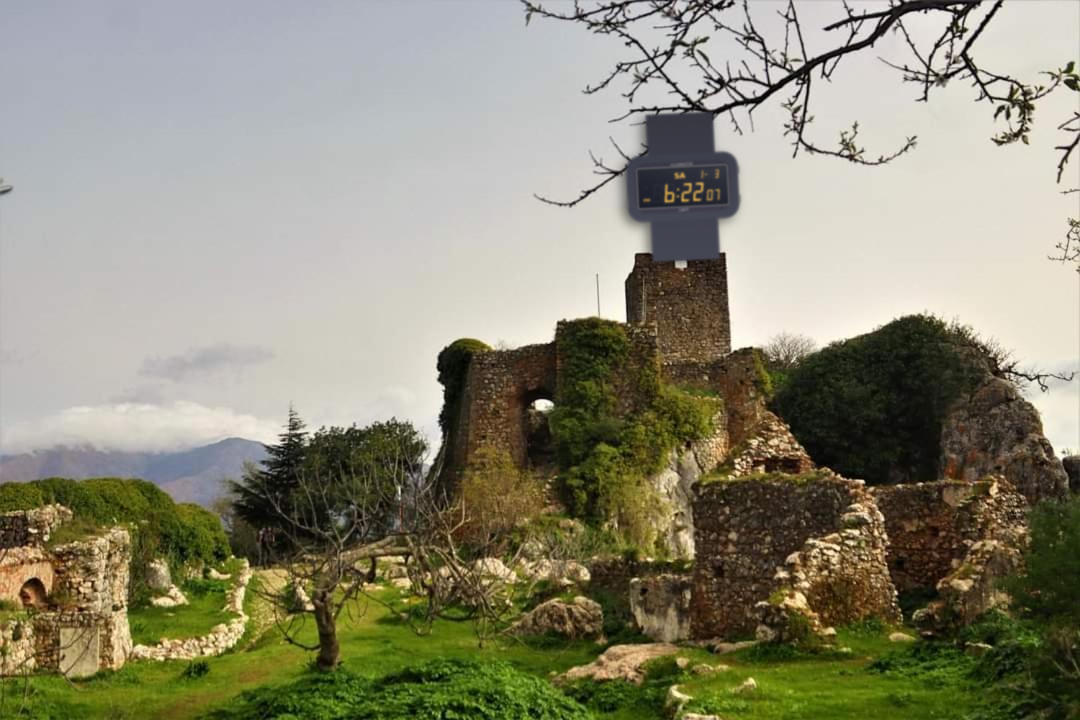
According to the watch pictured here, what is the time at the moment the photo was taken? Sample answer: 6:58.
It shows 6:22
